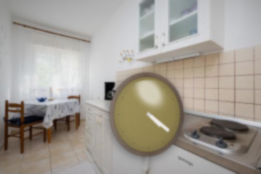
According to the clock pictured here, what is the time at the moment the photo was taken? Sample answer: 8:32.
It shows 4:21
